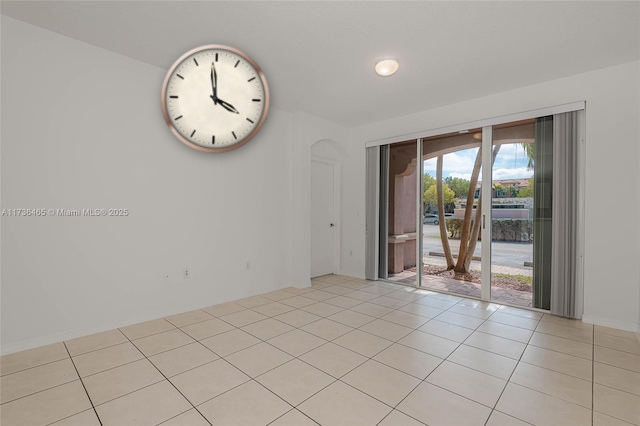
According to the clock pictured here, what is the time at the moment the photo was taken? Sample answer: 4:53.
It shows 3:59
